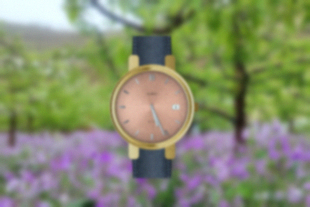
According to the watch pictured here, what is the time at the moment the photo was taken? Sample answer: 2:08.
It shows 5:26
